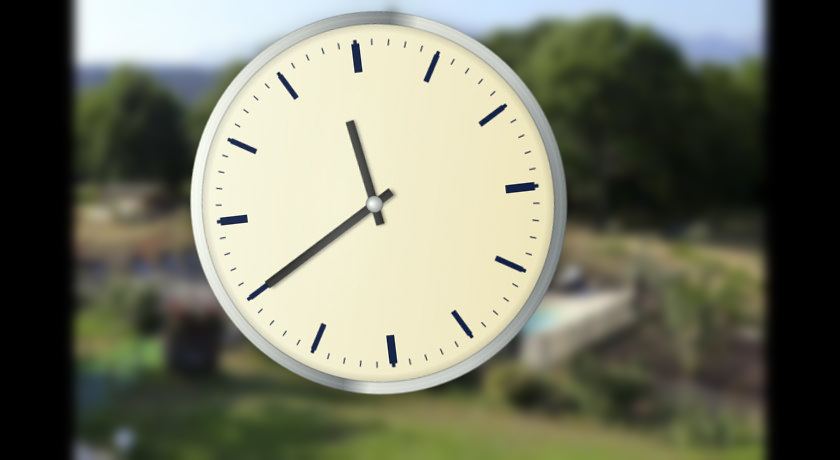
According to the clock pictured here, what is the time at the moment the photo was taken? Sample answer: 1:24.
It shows 11:40
